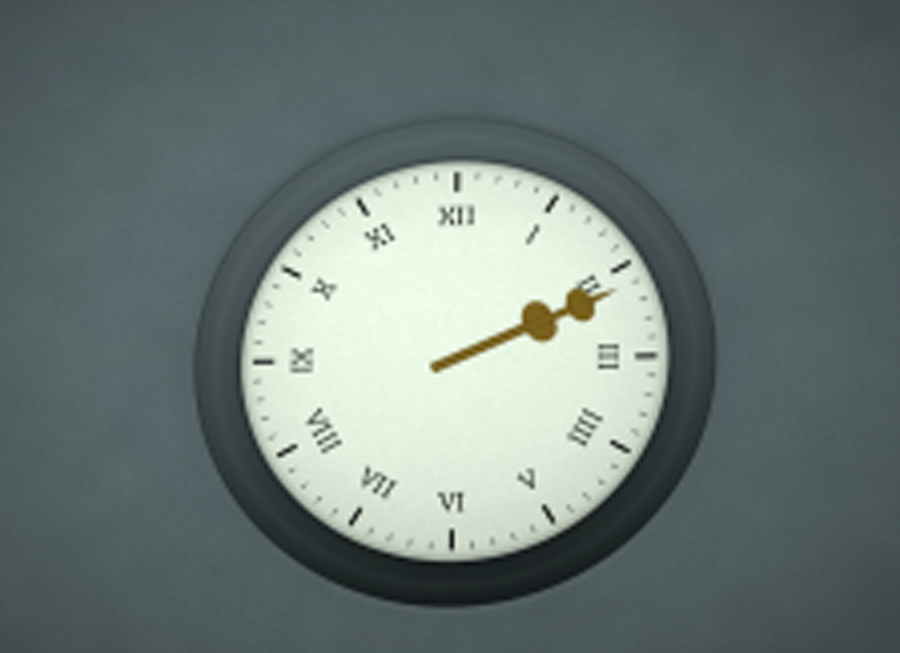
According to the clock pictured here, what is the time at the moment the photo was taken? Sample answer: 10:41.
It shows 2:11
